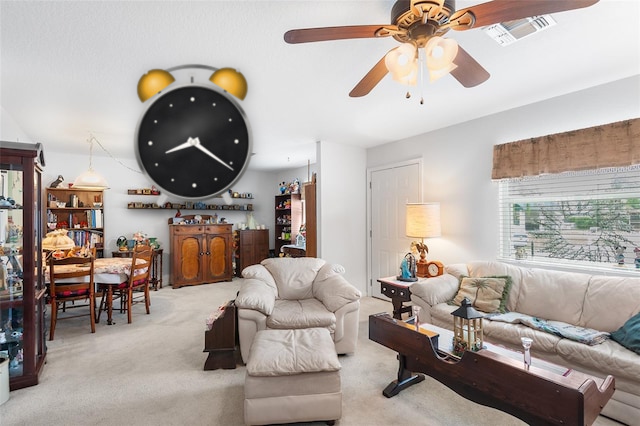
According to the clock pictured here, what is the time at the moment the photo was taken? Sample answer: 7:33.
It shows 8:21
